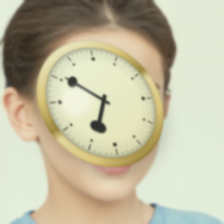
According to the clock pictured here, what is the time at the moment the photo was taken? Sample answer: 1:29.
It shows 6:51
